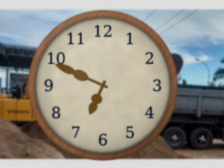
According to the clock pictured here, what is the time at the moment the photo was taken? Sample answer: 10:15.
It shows 6:49
